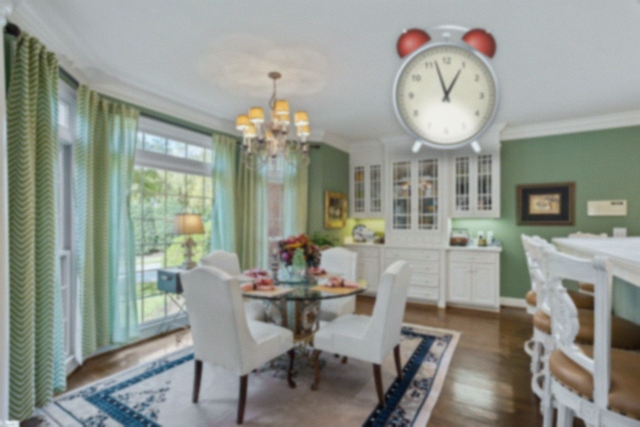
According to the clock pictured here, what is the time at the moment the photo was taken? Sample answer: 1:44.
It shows 12:57
